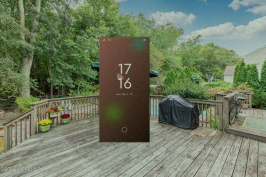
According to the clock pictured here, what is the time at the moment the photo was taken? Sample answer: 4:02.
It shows 17:16
